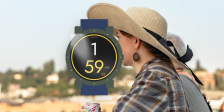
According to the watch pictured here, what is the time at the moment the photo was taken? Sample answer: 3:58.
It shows 1:59
